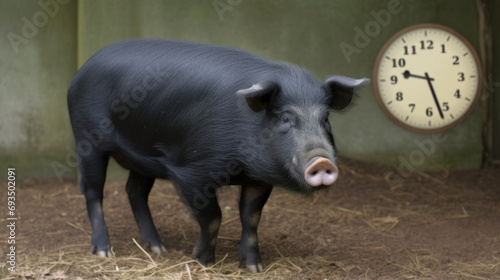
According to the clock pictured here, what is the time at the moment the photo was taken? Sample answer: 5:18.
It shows 9:27
